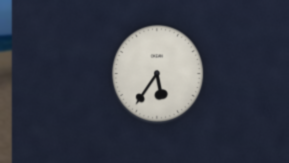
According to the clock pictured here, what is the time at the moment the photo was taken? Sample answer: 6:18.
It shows 5:36
